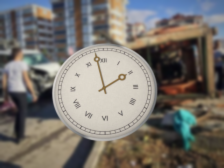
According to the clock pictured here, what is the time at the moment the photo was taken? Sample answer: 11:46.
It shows 1:58
